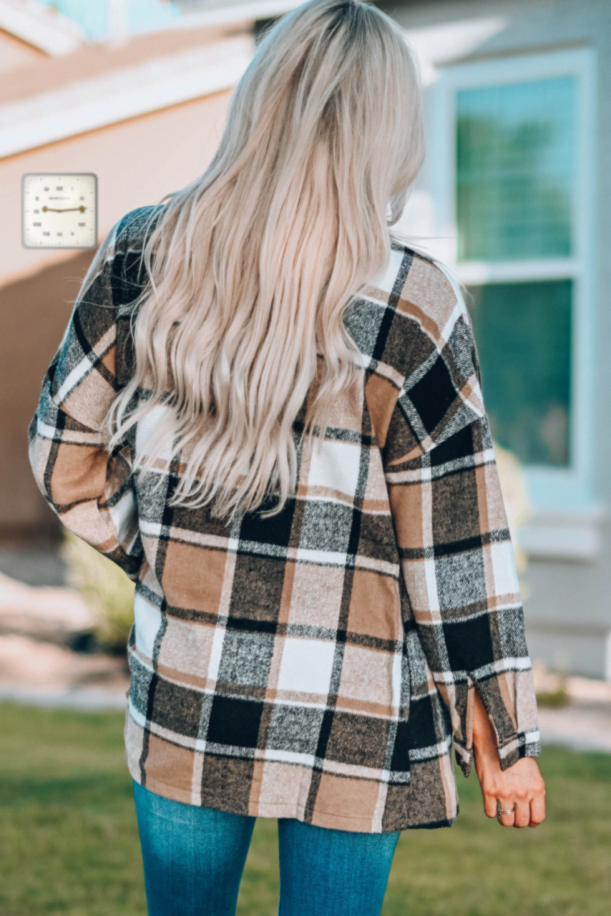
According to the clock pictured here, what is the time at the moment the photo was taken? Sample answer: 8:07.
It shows 9:14
